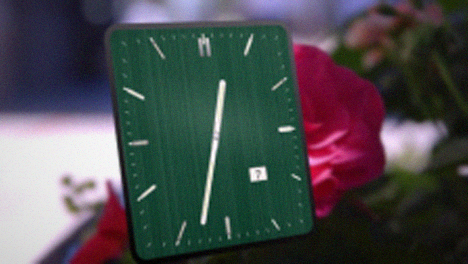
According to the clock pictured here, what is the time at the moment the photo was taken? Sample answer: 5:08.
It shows 12:33
